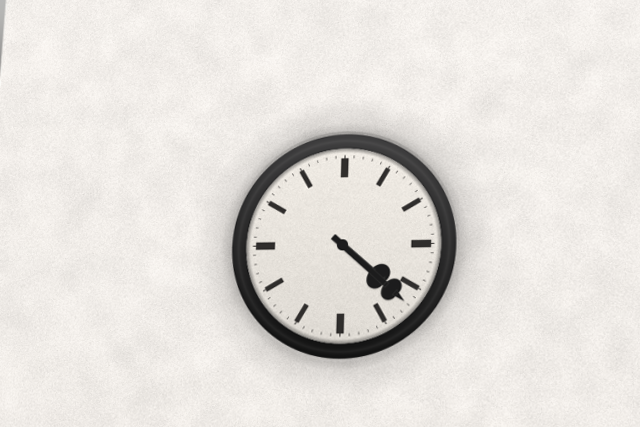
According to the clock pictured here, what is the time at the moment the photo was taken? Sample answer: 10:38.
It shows 4:22
